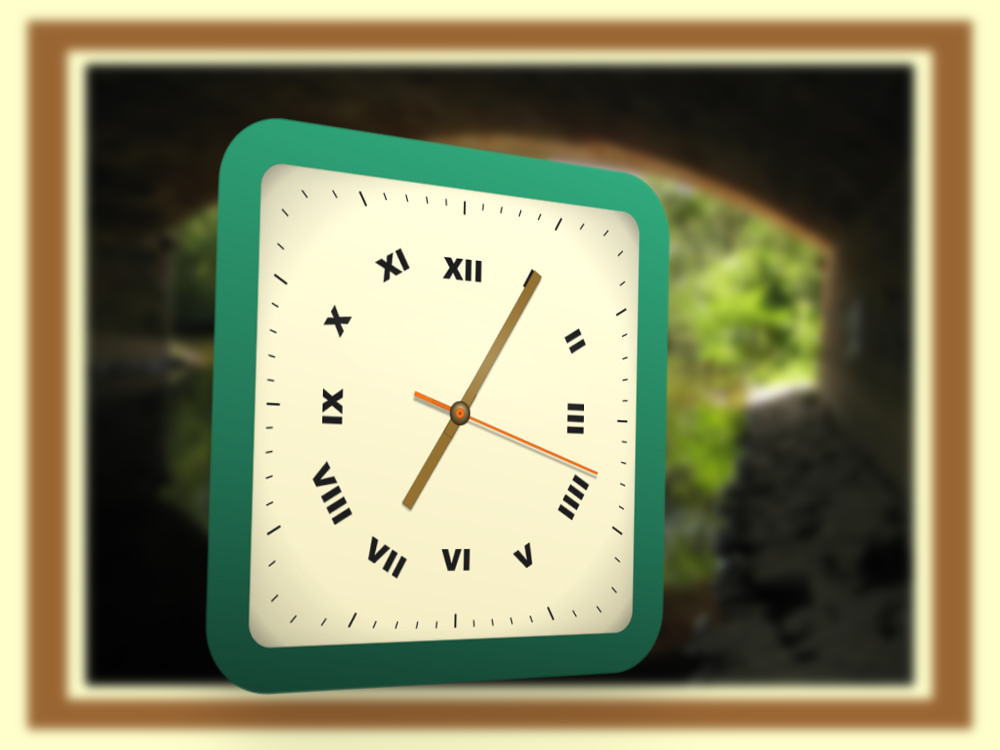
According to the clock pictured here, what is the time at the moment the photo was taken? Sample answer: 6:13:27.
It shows 7:05:18
